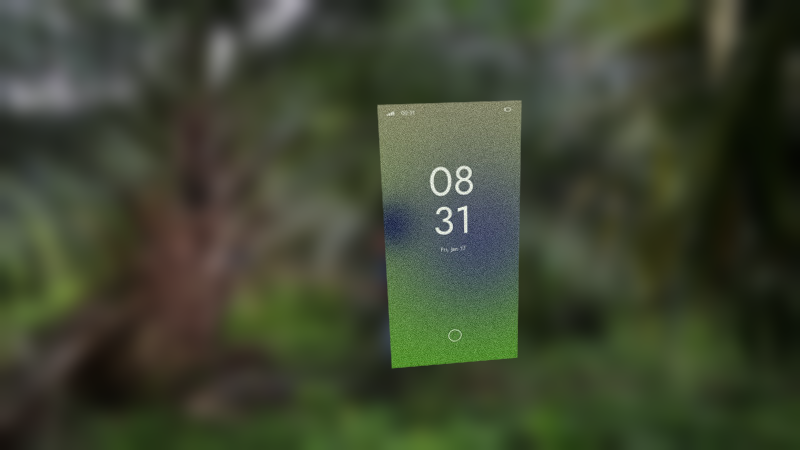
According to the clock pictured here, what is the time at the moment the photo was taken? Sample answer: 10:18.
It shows 8:31
